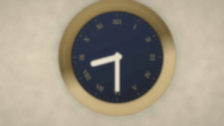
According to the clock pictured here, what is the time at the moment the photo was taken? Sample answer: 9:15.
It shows 8:30
